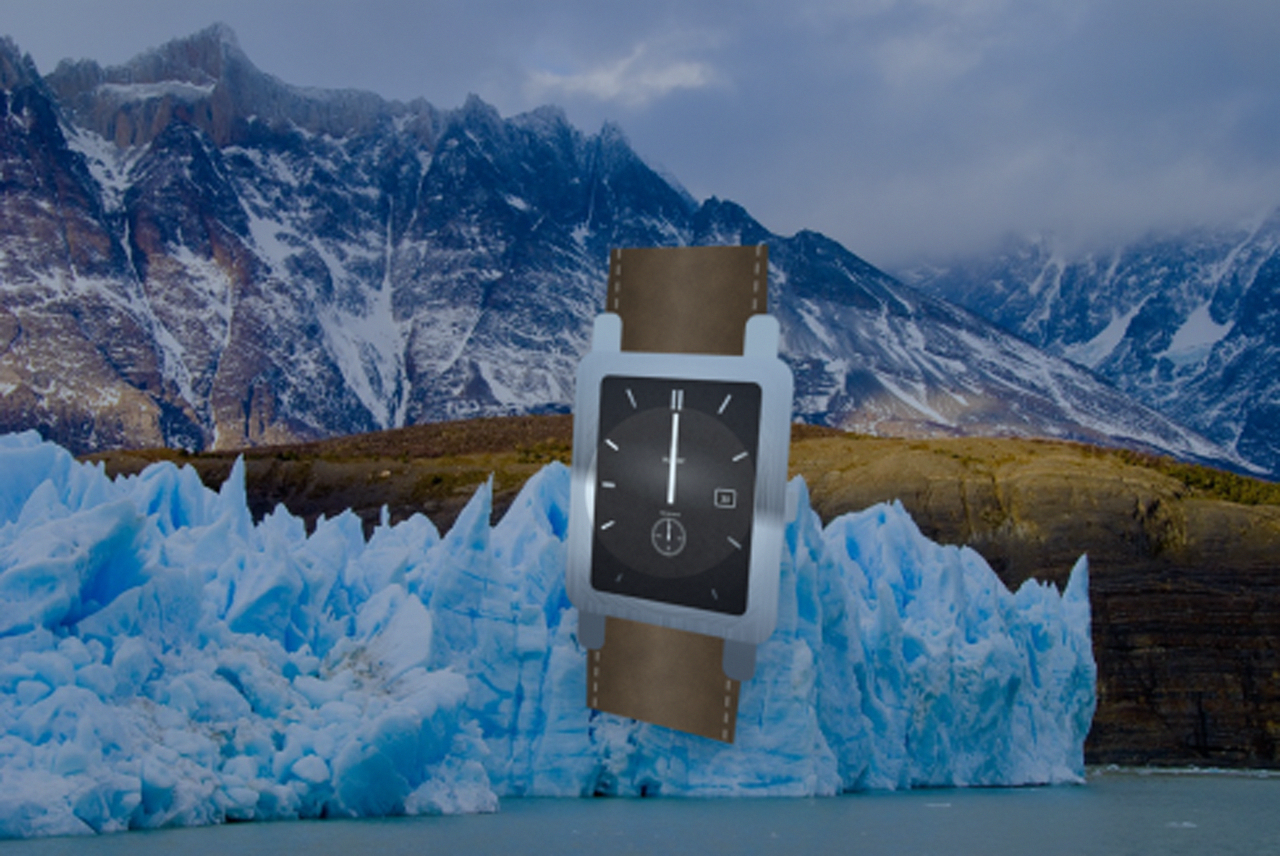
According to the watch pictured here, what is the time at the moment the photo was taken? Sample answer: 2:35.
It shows 12:00
